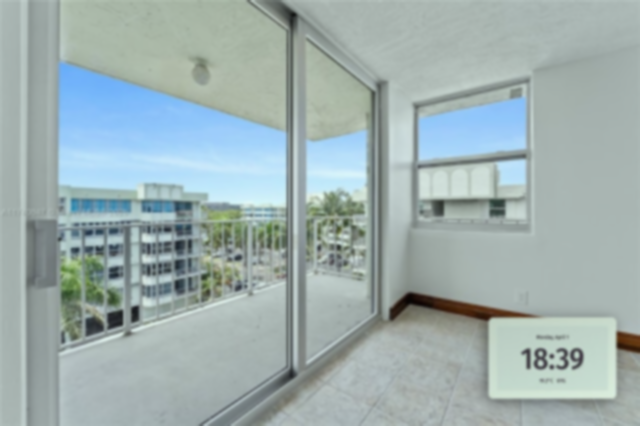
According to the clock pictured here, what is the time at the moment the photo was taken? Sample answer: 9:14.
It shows 18:39
